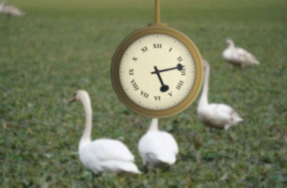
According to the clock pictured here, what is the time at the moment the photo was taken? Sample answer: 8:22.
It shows 5:13
